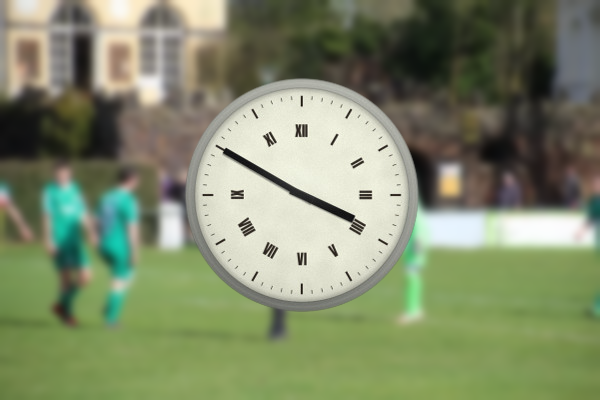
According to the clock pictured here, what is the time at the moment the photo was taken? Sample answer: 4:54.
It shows 3:50
